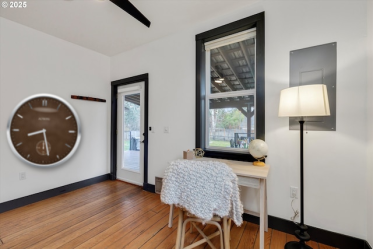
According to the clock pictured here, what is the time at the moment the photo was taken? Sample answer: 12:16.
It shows 8:28
